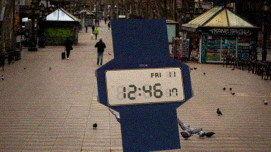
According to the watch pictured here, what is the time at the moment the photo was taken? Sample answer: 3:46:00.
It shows 12:46:17
